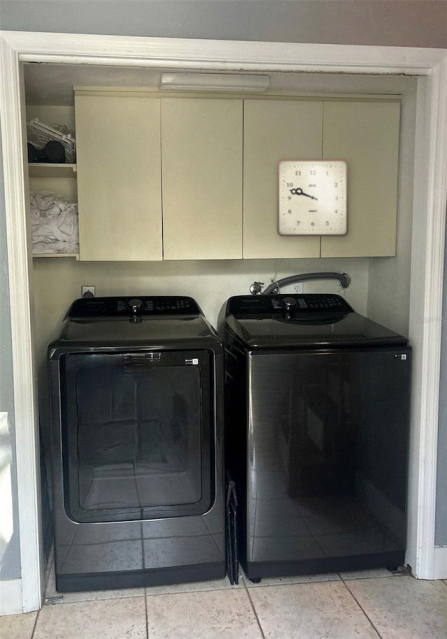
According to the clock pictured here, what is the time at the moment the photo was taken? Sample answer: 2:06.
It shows 9:48
